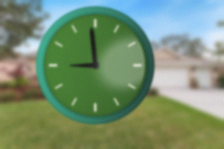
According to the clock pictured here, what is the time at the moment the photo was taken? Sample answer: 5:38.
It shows 8:59
